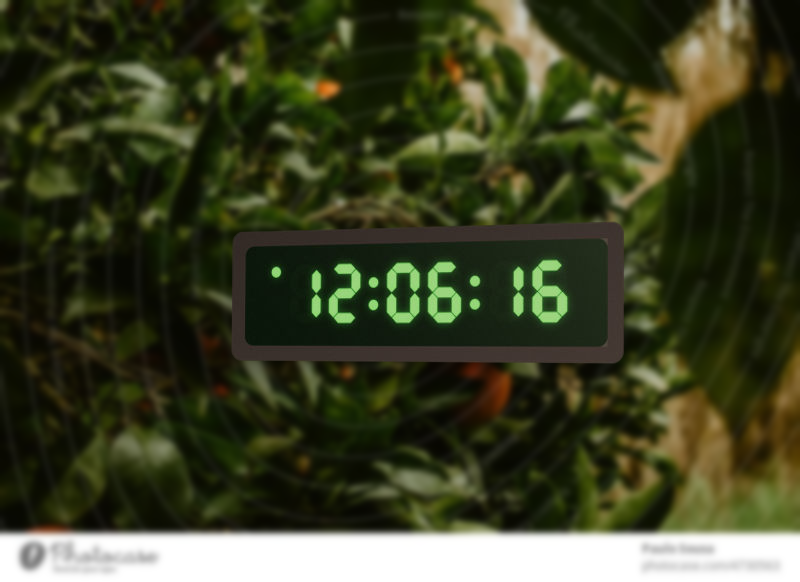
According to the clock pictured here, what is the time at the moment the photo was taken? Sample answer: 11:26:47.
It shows 12:06:16
